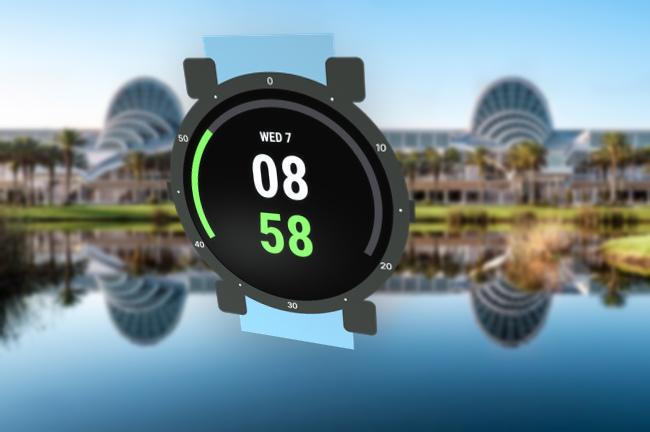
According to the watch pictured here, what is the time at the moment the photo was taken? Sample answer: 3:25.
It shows 8:58
